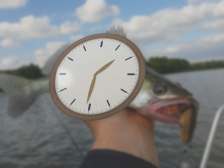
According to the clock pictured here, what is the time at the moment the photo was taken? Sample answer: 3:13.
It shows 1:31
